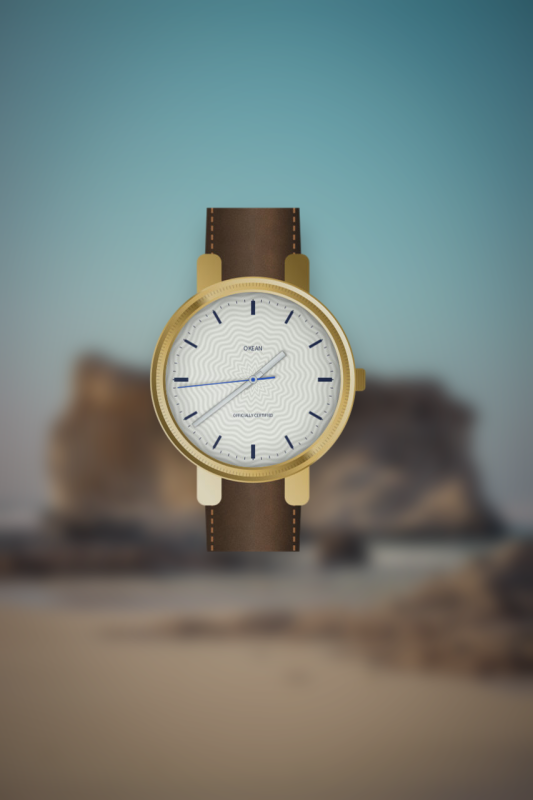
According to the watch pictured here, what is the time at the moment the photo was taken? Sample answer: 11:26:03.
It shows 1:38:44
